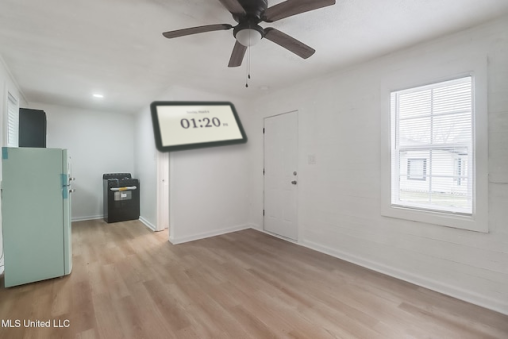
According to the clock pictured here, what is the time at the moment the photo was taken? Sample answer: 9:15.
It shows 1:20
